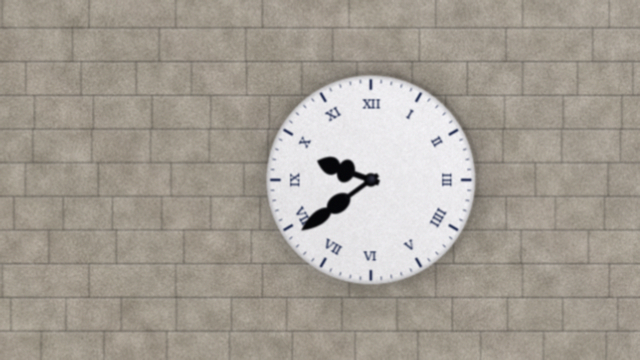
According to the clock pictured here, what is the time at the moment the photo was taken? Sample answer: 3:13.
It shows 9:39
